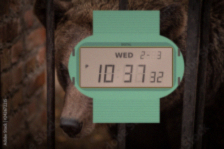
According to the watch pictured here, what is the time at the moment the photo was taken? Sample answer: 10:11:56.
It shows 10:37:32
